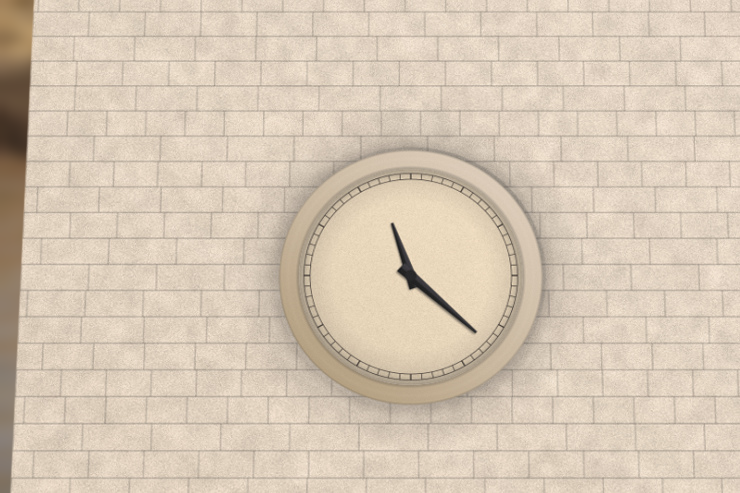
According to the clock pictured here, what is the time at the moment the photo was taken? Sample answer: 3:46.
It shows 11:22
